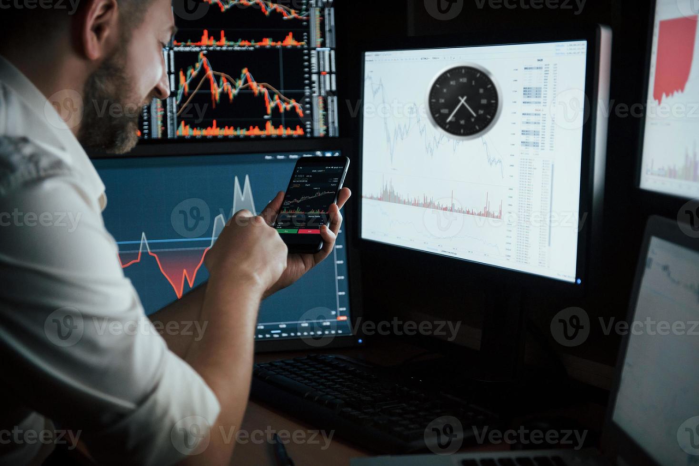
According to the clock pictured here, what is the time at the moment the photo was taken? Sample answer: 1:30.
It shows 4:36
